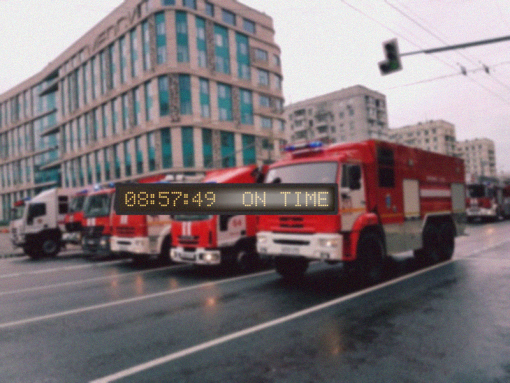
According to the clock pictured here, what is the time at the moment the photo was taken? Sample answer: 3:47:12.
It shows 8:57:49
